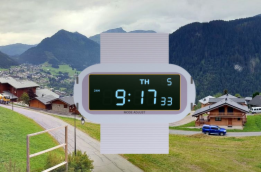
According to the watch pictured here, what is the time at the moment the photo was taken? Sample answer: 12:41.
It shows 9:17
